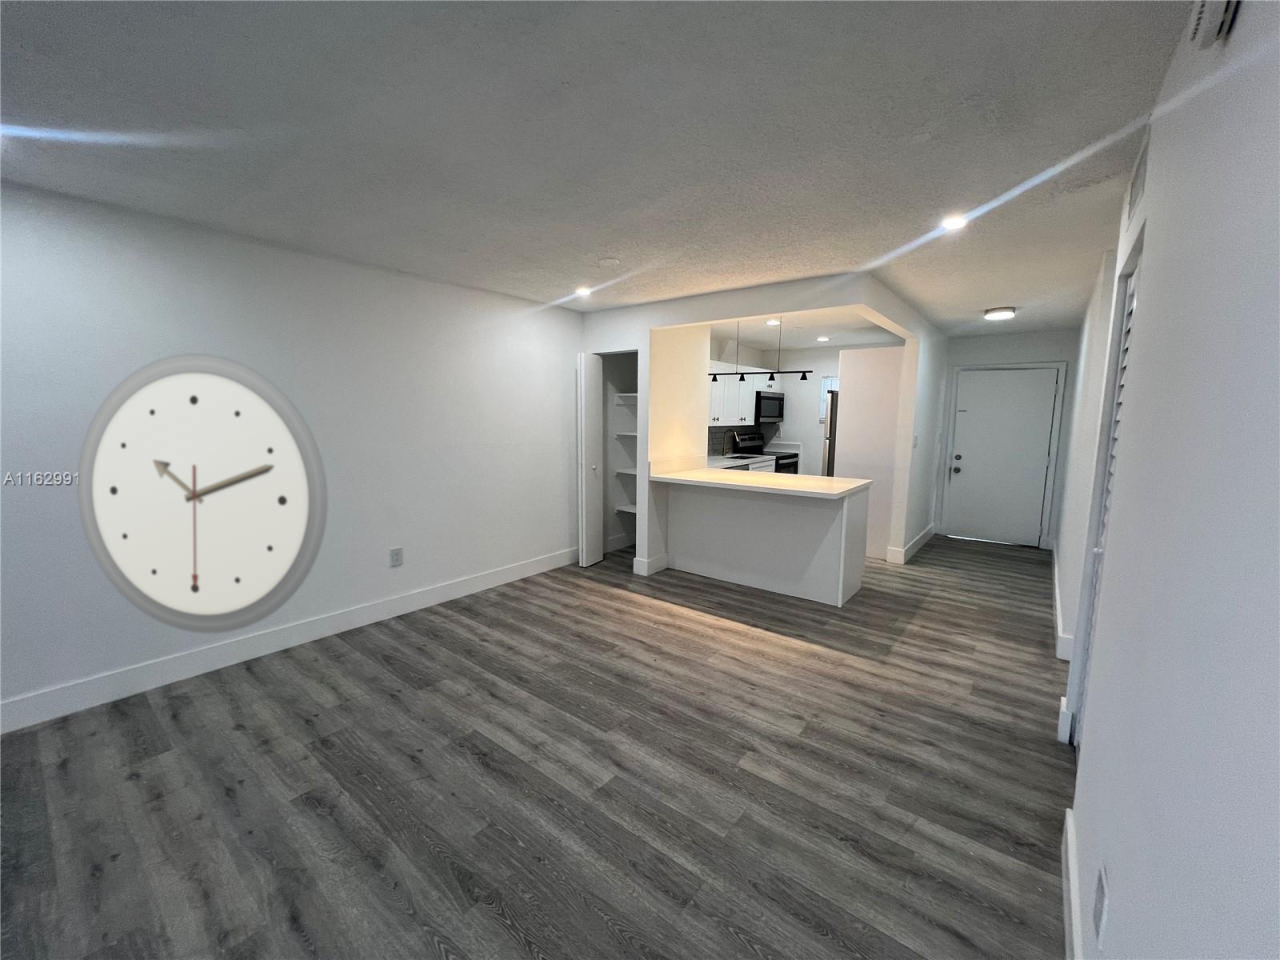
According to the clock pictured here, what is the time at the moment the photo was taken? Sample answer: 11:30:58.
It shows 10:11:30
